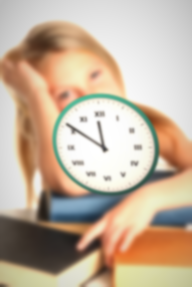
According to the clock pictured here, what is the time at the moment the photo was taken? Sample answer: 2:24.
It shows 11:51
